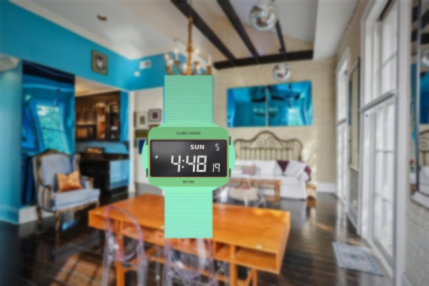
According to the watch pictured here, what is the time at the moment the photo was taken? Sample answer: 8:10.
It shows 4:48
